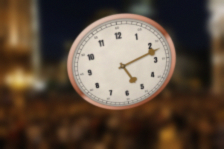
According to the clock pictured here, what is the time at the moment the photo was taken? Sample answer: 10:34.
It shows 5:12
